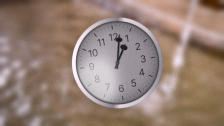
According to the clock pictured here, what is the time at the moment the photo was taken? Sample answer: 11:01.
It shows 1:02
